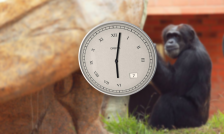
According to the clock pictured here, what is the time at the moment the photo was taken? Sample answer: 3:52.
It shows 6:02
